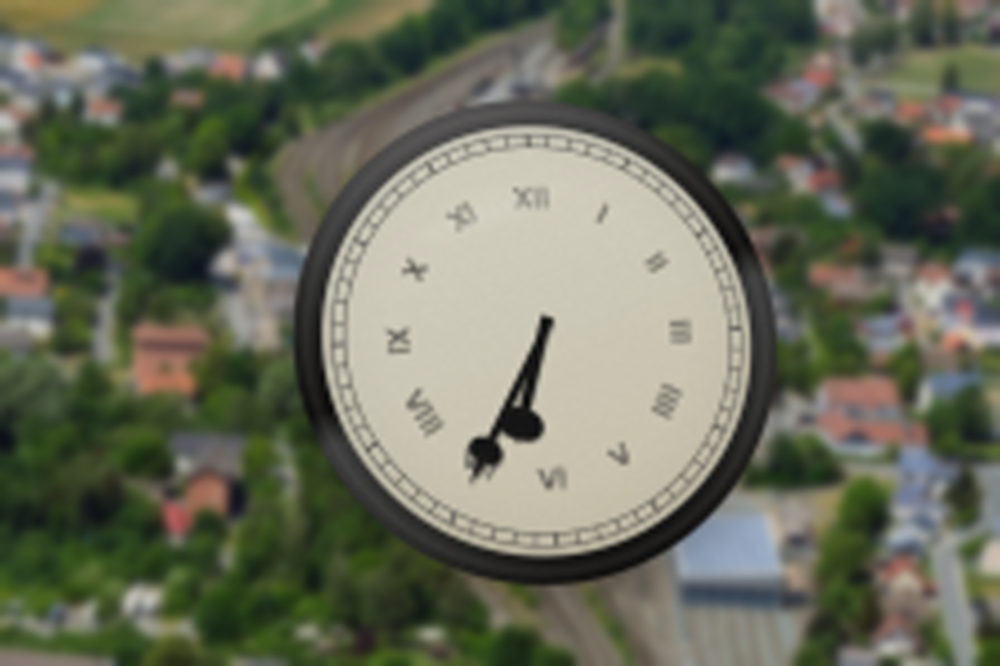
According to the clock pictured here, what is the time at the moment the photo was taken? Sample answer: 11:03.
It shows 6:35
